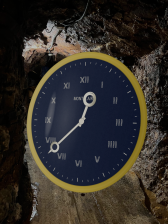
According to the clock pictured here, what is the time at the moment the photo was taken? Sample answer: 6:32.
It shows 12:38
